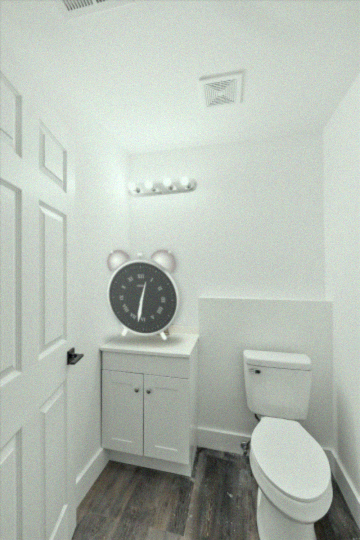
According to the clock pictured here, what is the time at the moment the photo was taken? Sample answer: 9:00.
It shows 12:32
